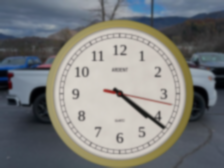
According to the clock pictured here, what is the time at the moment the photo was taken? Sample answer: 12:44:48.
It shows 4:21:17
